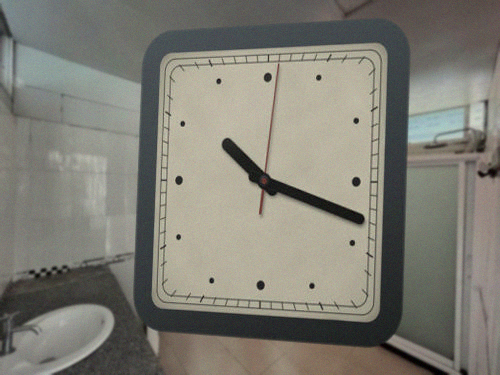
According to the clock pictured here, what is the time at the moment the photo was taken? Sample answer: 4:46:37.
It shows 10:18:01
